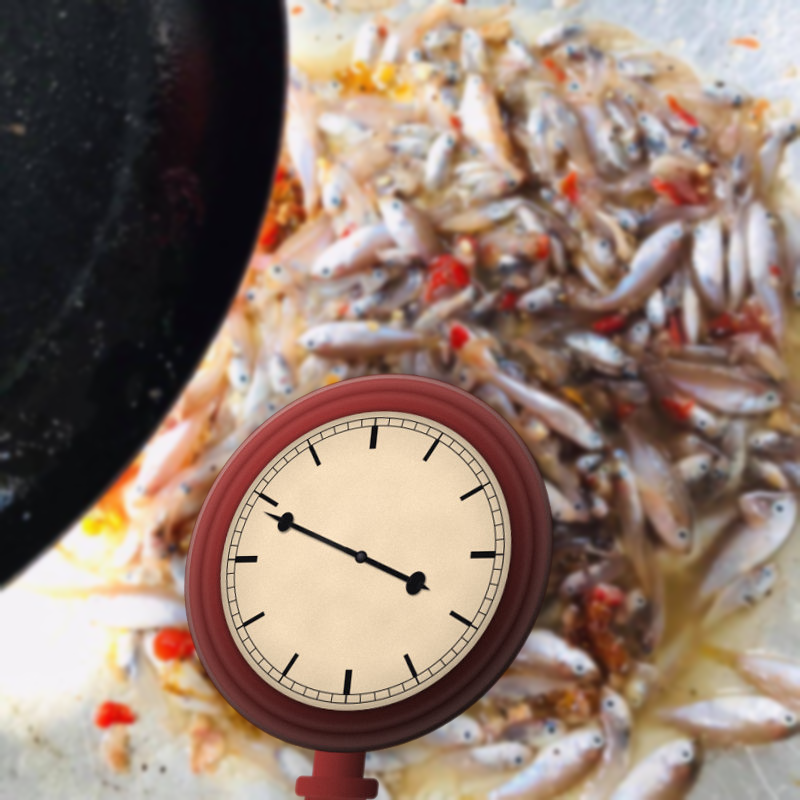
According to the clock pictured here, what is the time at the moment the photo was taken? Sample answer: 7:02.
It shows 3:49
